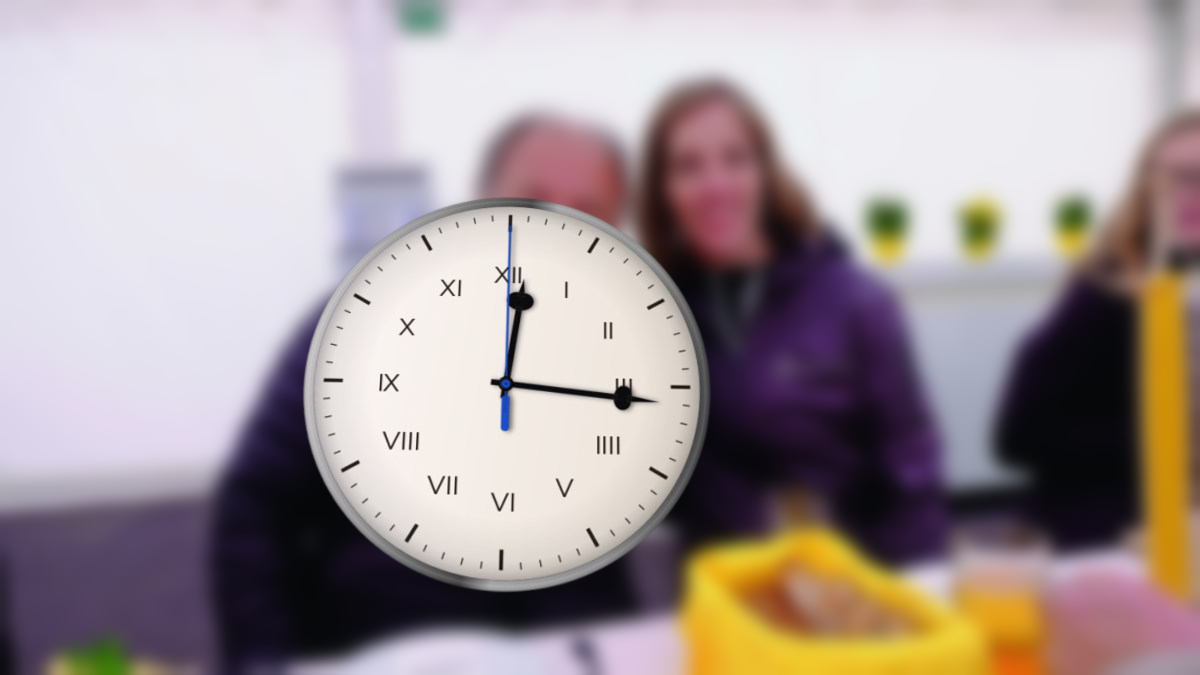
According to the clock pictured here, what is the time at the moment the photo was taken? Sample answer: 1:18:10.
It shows 12:16:00
